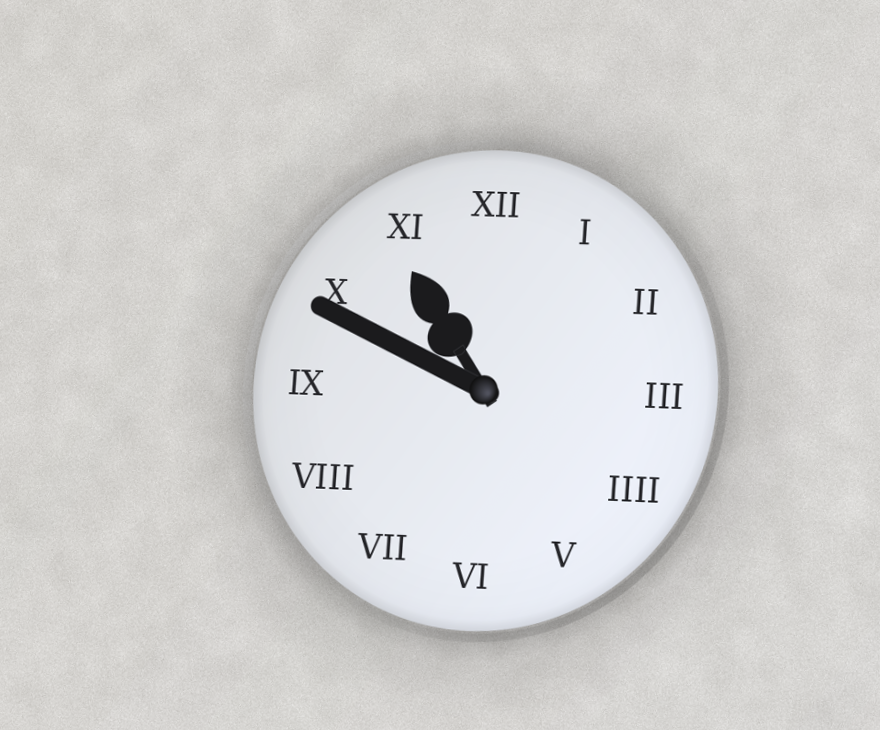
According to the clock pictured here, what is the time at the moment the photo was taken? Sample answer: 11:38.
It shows 10:49
